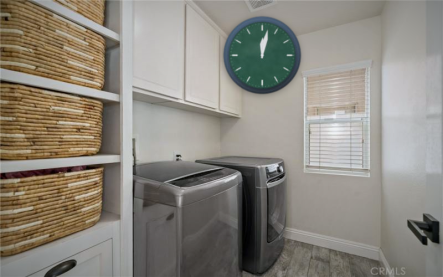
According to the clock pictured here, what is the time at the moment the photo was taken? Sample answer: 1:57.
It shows 12:02
